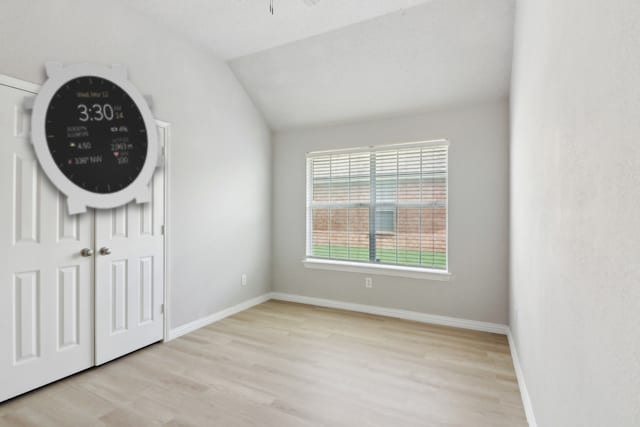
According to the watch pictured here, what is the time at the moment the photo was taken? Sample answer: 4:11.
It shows 3:30
